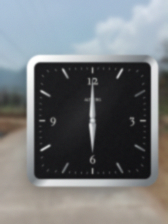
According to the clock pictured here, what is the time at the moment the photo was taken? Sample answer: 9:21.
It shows 6:00
